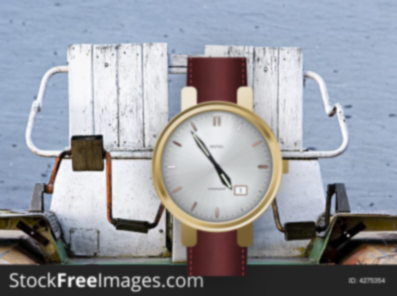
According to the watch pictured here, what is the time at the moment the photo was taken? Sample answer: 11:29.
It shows 4:54
